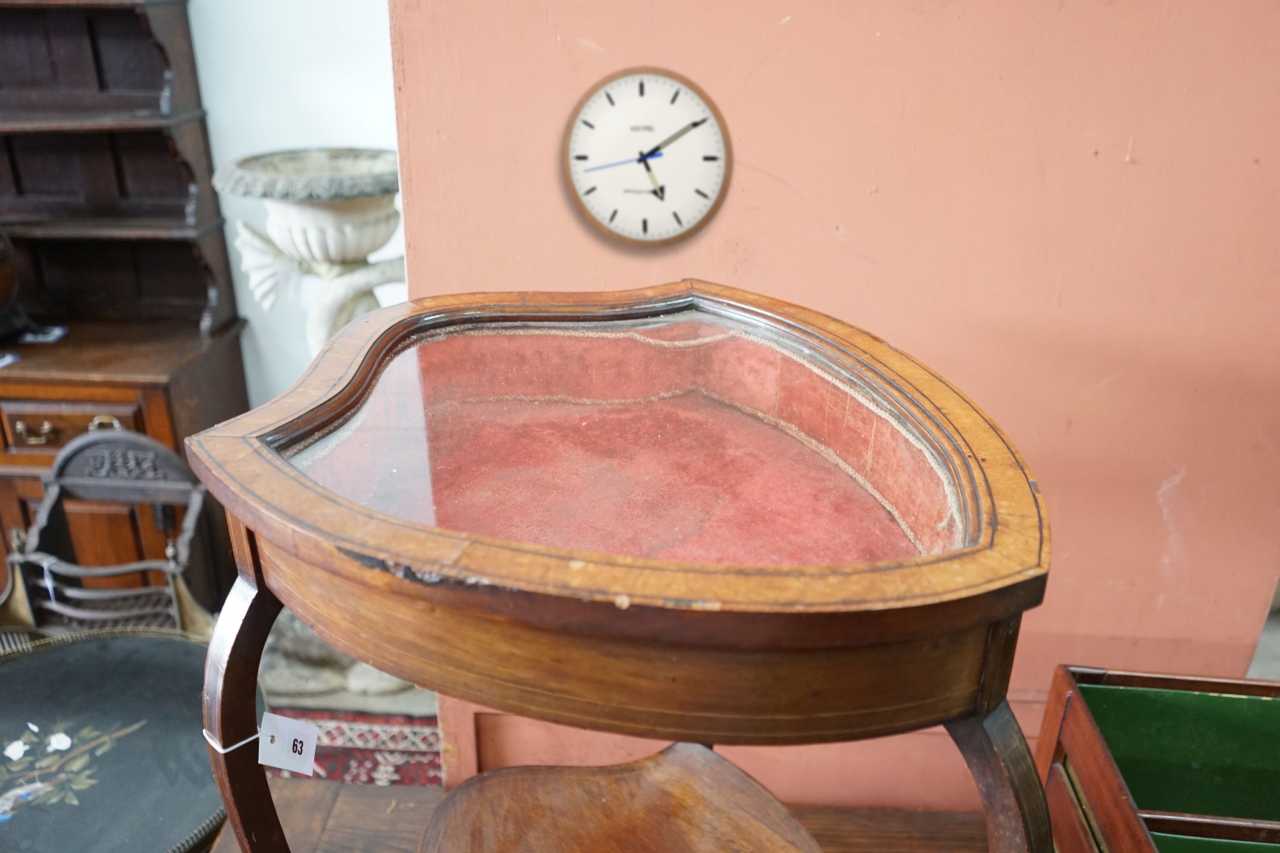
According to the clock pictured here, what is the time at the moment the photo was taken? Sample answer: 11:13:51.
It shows 5:09:43
